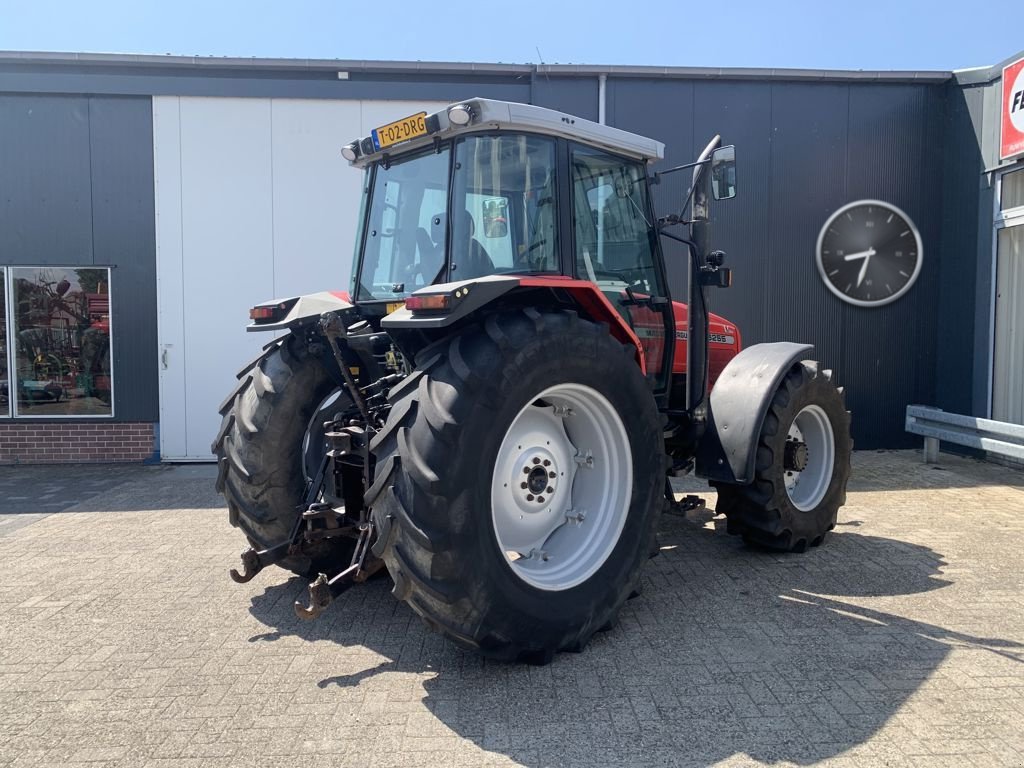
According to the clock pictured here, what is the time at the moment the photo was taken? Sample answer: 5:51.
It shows 8:33
